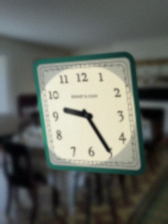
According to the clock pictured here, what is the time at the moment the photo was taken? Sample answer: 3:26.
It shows 9:25
